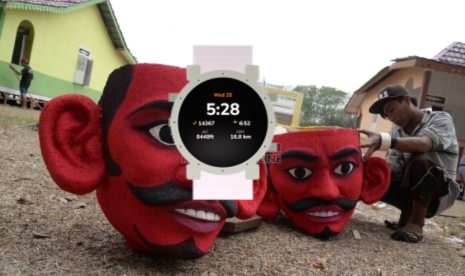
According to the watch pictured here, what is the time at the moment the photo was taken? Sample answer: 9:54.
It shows 5:28
